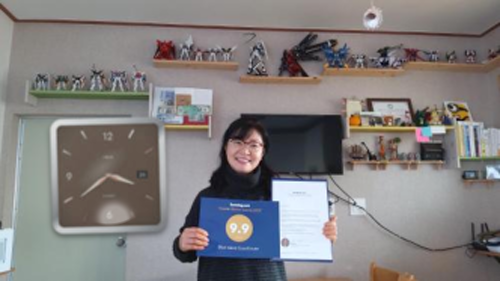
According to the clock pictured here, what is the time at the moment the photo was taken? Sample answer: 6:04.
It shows 3:39
